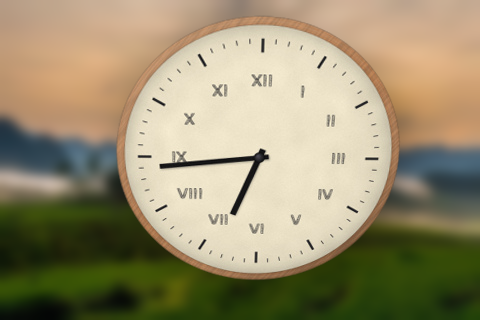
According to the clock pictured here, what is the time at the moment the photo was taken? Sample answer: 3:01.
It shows 6:44
